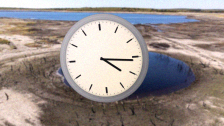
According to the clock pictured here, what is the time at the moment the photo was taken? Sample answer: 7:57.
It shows 4:16
